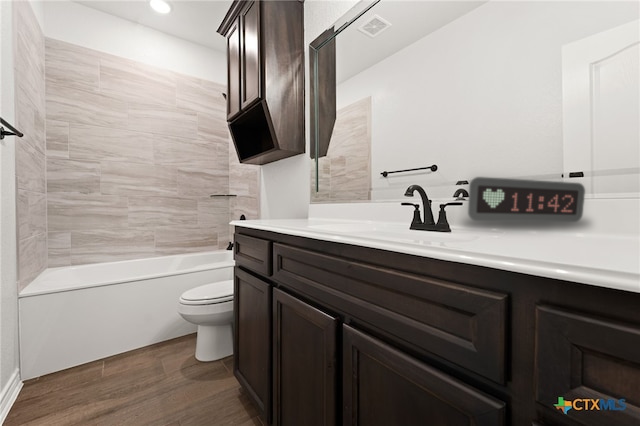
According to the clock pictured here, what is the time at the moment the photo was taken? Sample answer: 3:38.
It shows 11:42
